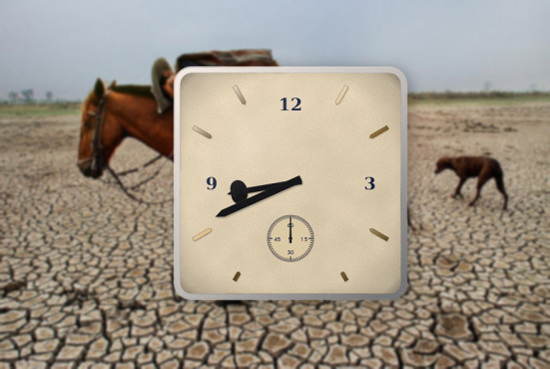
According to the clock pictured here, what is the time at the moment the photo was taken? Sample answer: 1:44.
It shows 8:41
